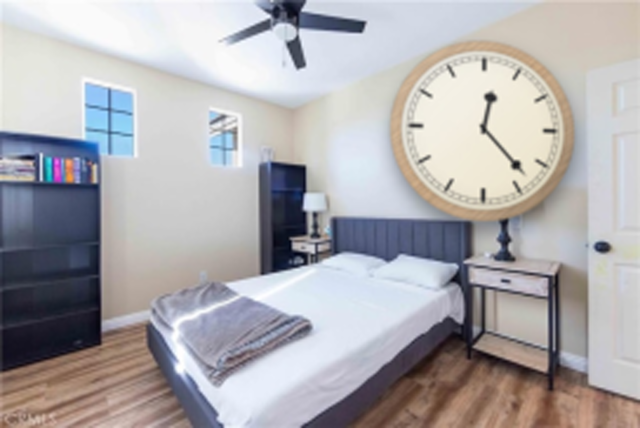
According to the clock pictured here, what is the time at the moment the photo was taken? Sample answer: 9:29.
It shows 12:23
